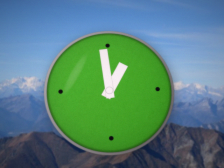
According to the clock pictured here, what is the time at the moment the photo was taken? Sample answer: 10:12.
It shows 12:59
